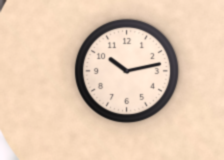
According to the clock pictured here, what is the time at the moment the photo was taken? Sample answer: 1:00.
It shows 10:13
